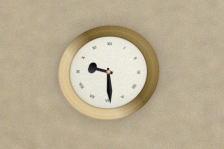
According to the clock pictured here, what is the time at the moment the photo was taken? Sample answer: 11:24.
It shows 9:29
